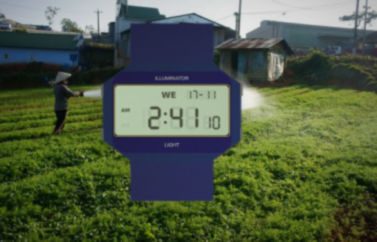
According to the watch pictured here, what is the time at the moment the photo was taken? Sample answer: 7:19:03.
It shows 2:41:10
